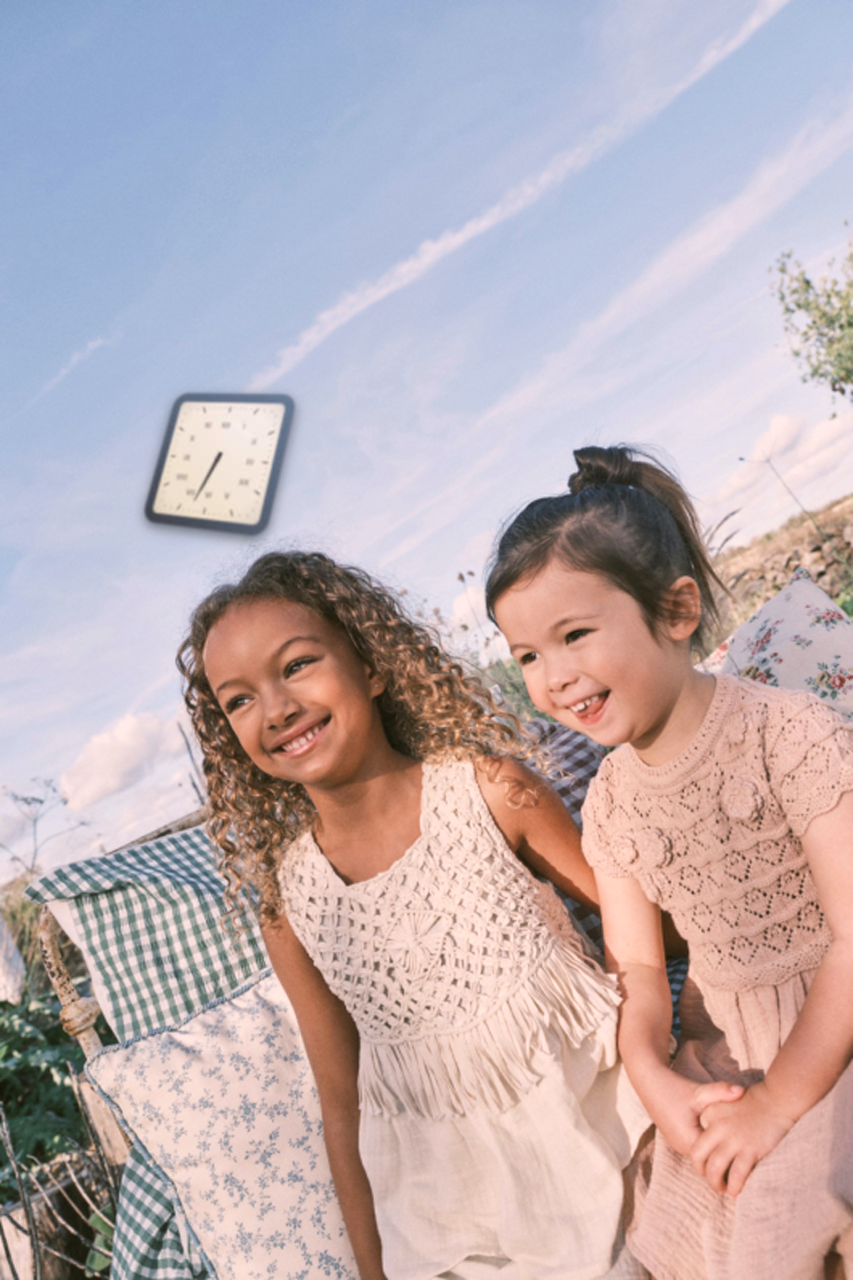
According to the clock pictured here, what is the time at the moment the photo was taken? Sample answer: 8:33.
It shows 6:33
